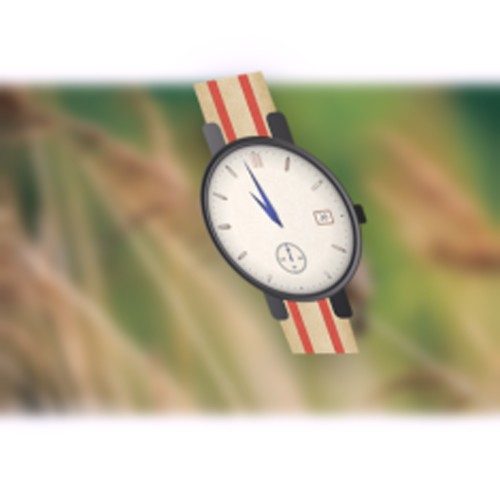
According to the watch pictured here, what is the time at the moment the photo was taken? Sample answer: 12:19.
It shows 10:58
